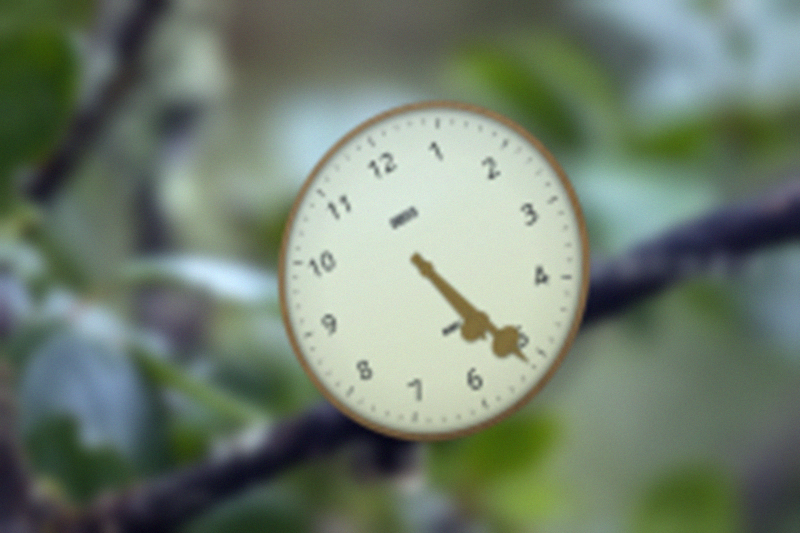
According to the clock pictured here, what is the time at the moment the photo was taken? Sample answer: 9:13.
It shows 5:26
